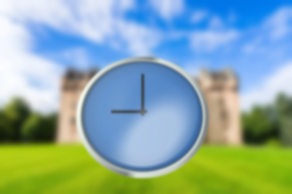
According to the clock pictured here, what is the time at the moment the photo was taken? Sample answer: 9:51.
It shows 9:00
